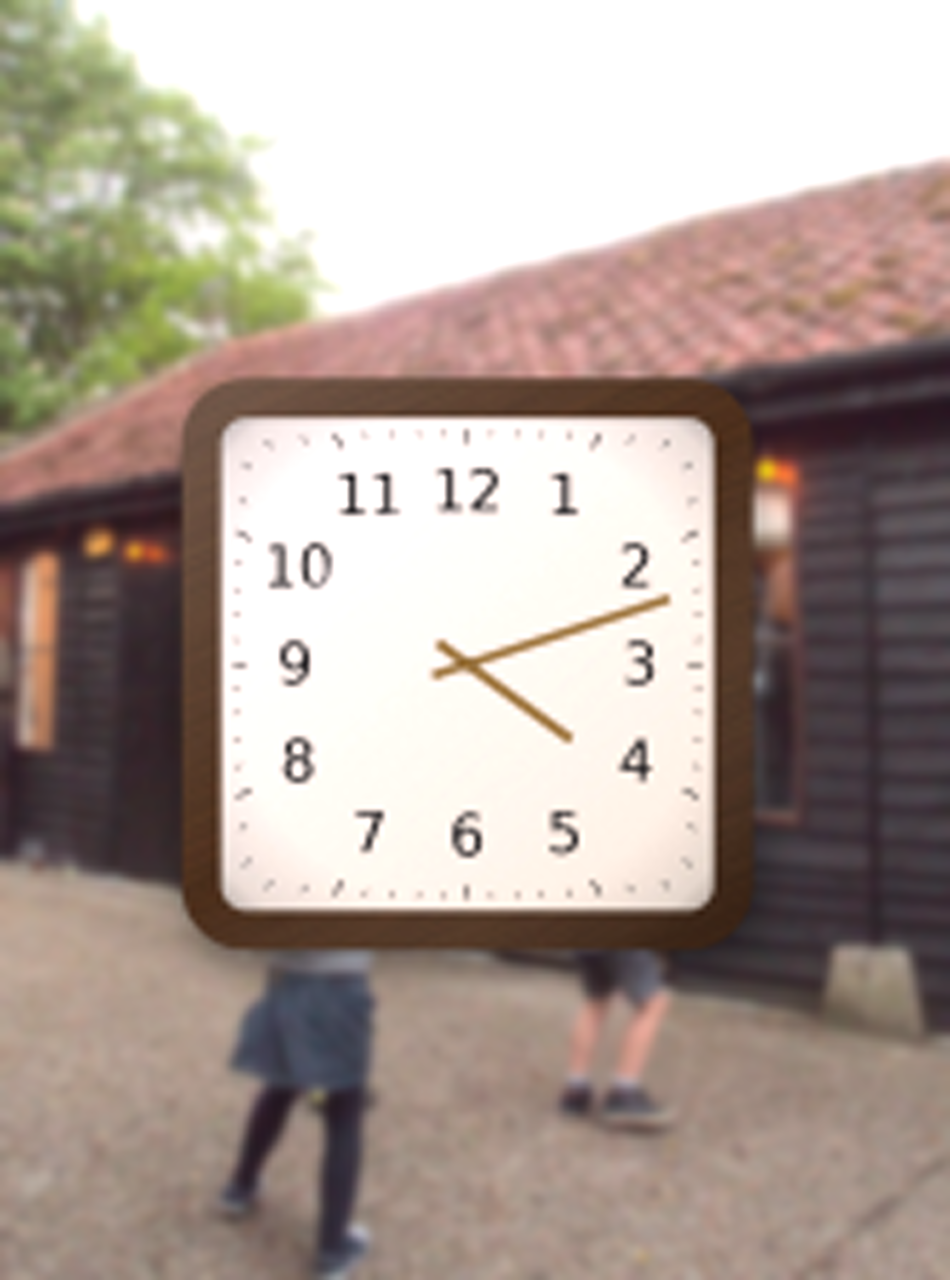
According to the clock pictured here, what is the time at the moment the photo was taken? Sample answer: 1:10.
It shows 4:12
